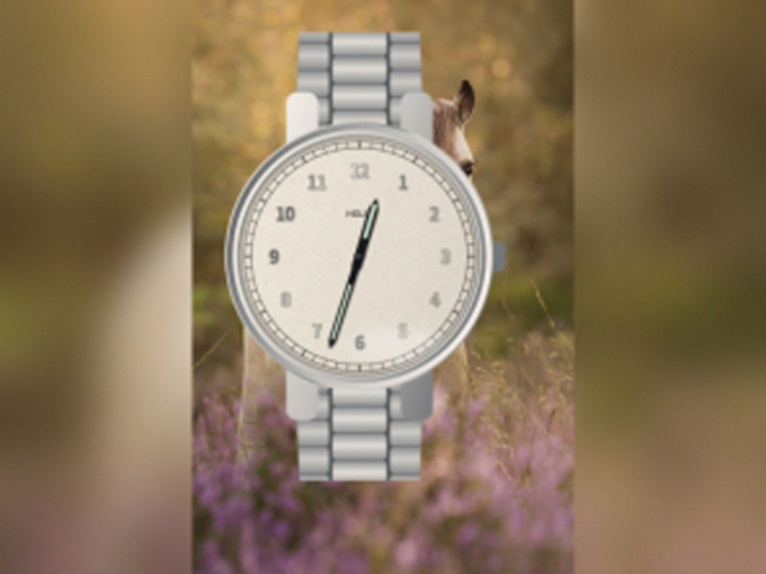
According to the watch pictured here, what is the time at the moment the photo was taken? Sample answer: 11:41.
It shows 12:33
